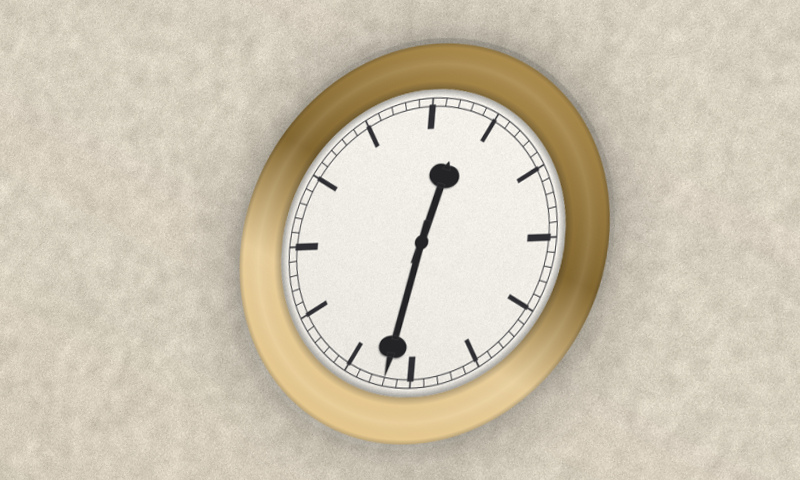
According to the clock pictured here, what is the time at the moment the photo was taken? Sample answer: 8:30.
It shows 12:32
